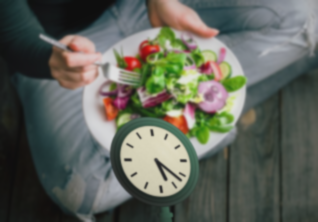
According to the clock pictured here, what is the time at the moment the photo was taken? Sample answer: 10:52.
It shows 5:22
